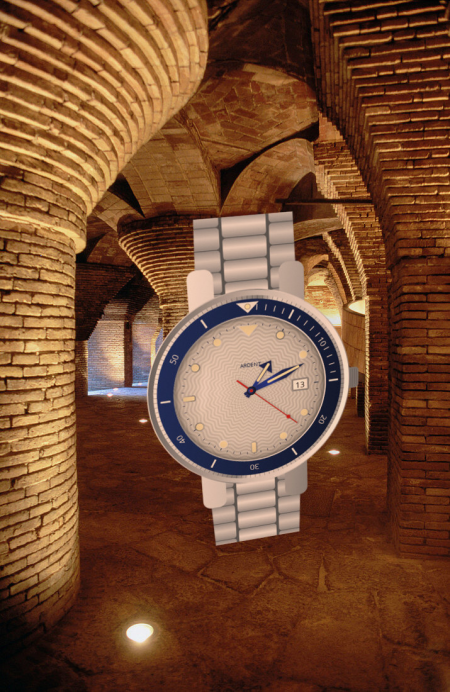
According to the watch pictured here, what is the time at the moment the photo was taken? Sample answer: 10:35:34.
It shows 1:11:22
